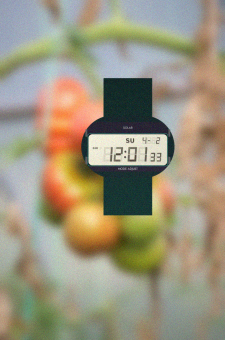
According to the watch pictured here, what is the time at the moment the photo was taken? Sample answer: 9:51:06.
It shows 12:01:33
